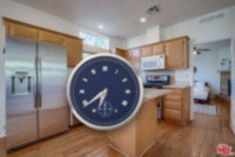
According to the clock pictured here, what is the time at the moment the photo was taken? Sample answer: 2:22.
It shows 6:39
